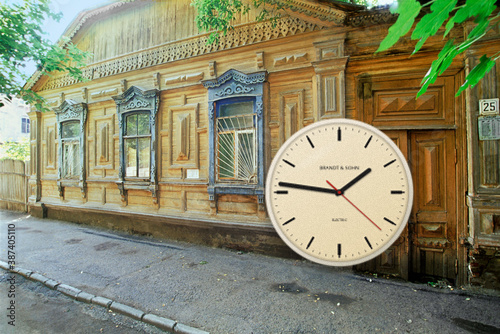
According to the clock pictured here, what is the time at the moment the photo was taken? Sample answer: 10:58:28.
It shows 1:46:22
